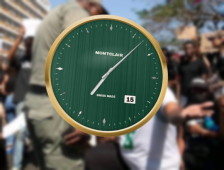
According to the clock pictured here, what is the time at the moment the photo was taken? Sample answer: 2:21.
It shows 7:07
